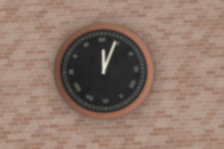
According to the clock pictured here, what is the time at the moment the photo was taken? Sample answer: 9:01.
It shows 12:04
